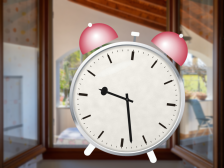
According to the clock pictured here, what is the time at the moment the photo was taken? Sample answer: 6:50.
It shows 9:28
